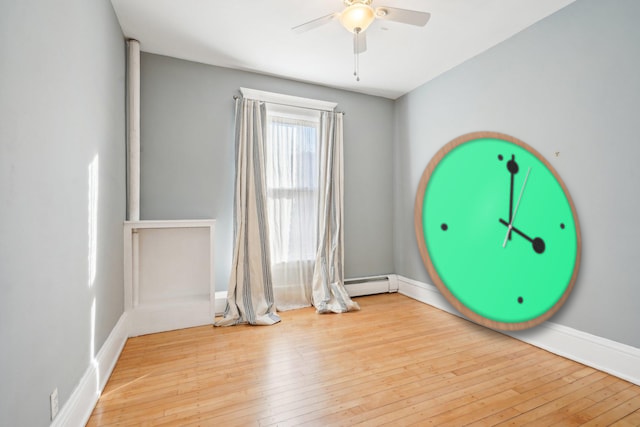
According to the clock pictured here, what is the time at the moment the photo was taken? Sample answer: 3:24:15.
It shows 4:02:05
